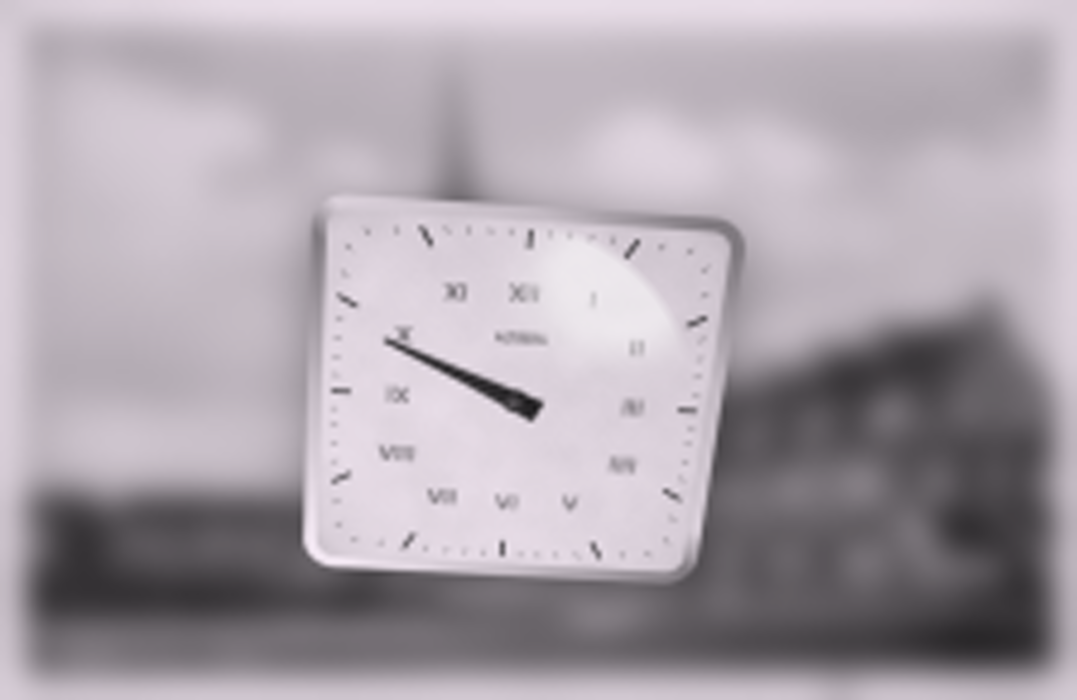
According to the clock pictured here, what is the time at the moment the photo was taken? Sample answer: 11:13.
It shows 9:49
